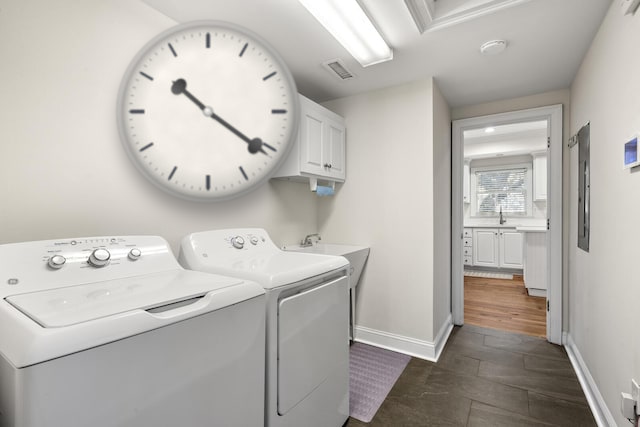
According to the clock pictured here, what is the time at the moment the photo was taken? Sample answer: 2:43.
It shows 10:21
